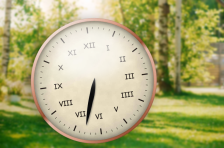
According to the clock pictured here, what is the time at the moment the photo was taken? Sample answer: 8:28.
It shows 6:33
